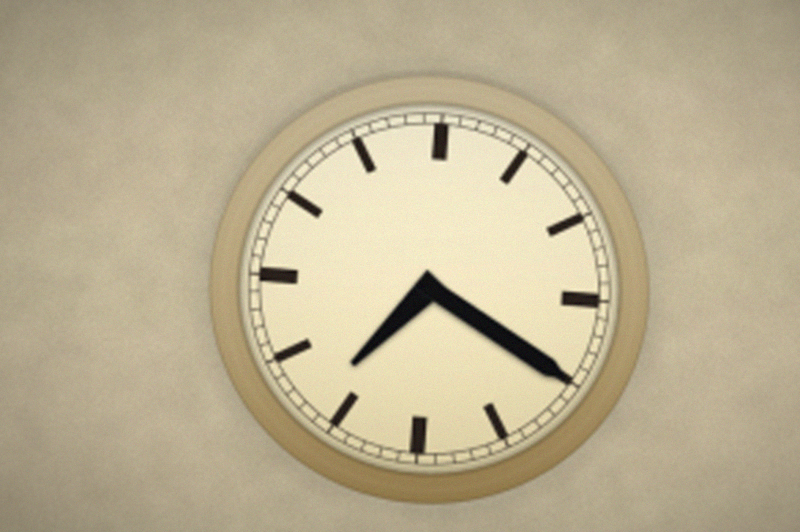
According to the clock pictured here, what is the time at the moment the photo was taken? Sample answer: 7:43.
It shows 7:20
